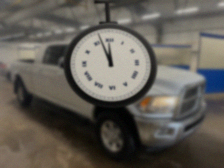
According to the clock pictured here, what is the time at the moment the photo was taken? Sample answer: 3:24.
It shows 11:57
